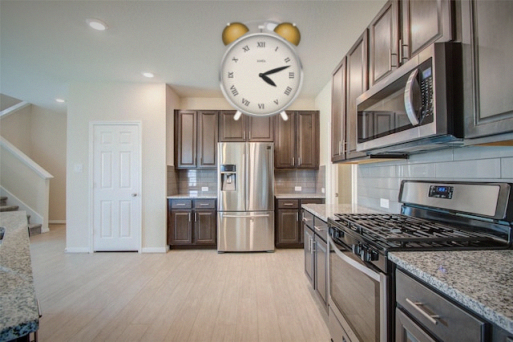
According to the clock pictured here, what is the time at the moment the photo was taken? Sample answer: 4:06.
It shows 4:12
